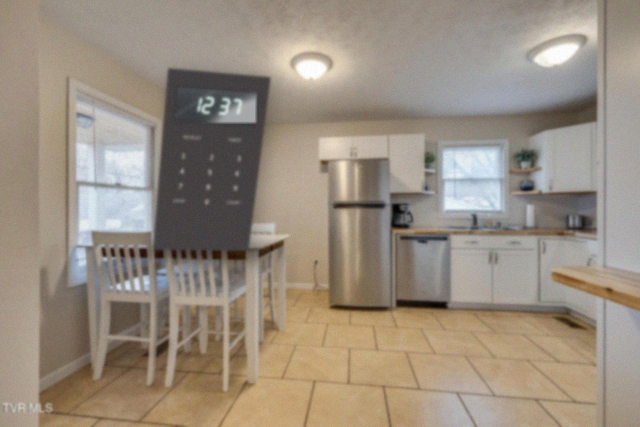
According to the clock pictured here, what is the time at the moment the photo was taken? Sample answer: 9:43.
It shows 12:37
